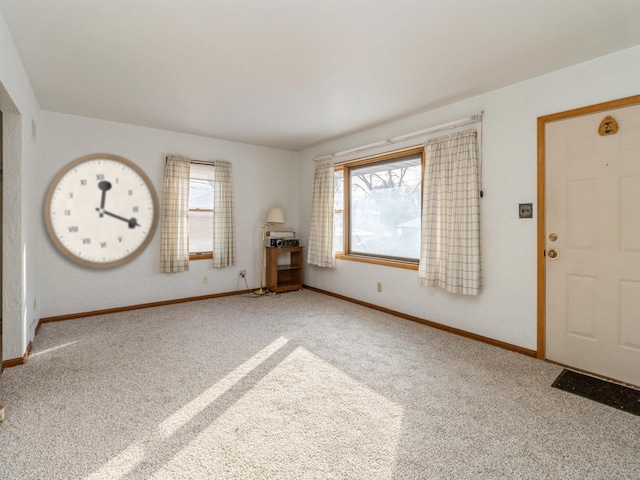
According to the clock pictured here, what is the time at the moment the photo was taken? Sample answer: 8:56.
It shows 12:19
